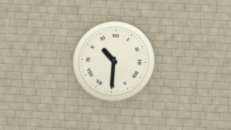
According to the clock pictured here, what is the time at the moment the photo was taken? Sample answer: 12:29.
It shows 10:30
